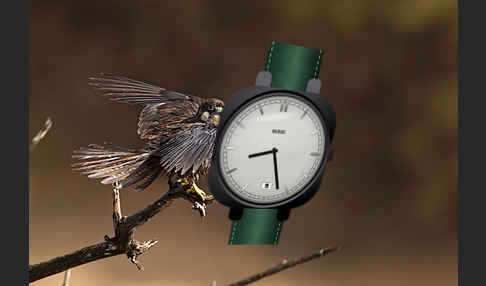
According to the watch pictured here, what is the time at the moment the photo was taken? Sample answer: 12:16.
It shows 8:27
